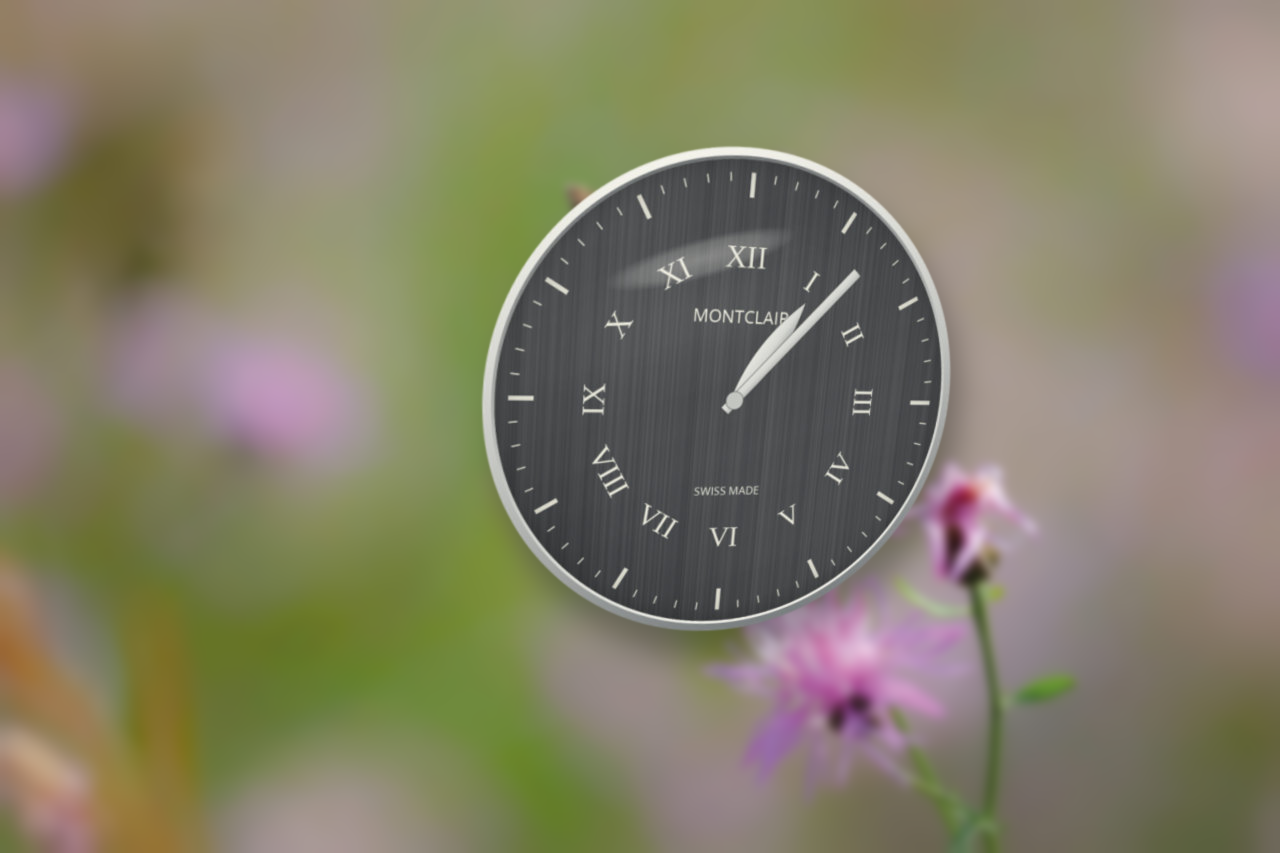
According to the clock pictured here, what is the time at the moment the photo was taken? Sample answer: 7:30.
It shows 1:07
